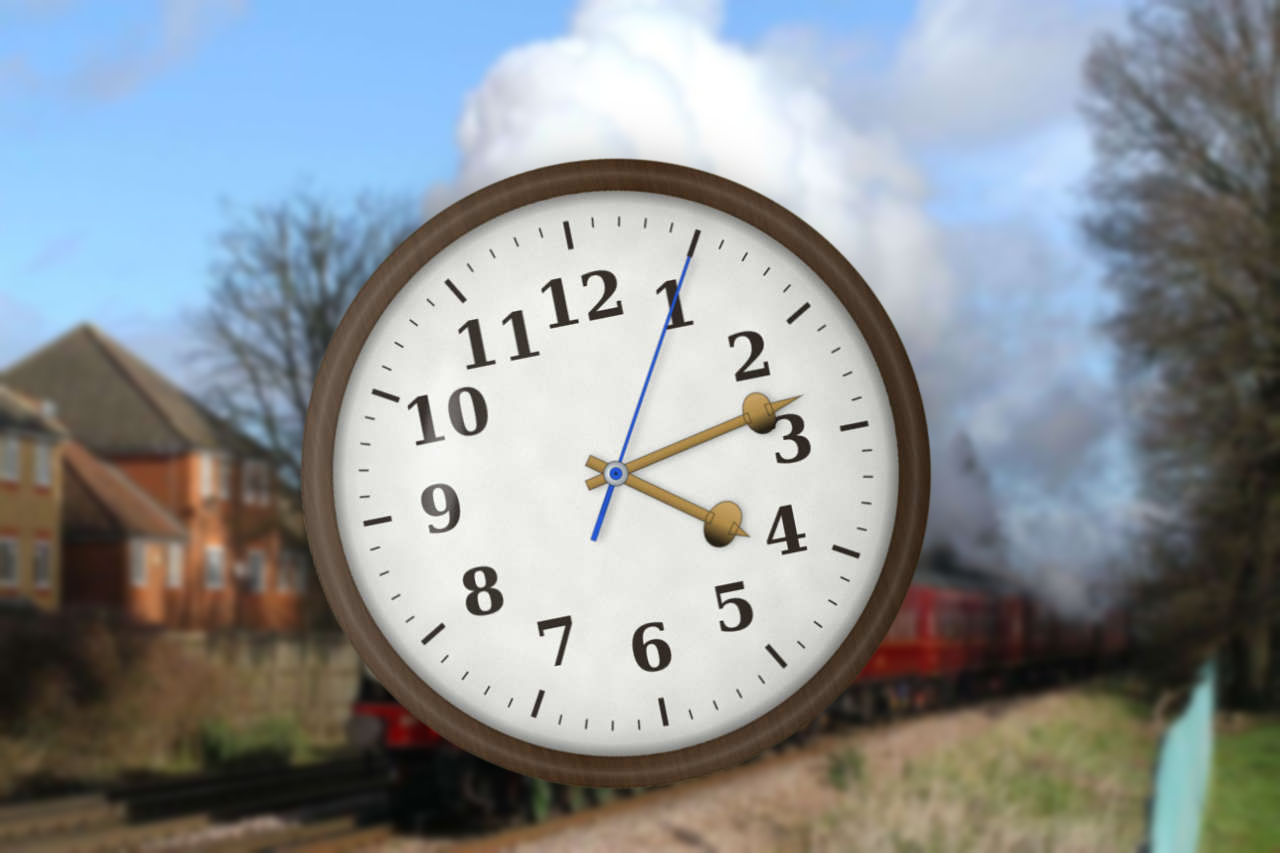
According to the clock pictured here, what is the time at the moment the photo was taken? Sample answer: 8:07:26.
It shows 4:13:05
